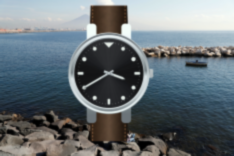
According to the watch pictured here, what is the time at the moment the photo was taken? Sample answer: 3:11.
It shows 3:40
